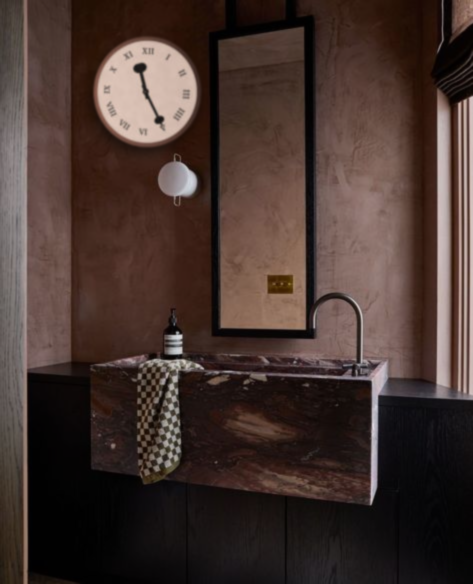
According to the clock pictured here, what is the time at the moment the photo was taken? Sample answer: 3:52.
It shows 11:25
